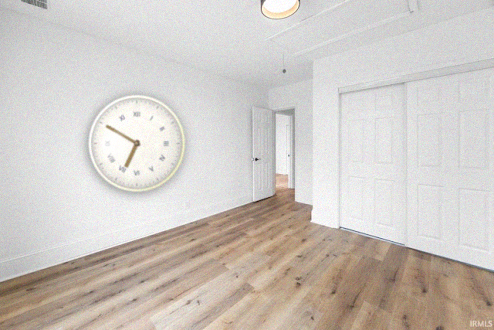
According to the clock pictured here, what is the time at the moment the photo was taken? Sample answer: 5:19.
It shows 6:50
